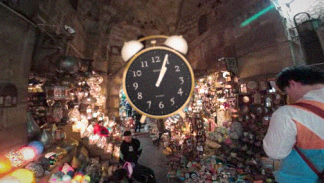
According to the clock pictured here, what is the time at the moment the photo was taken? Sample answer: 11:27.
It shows 1:04
